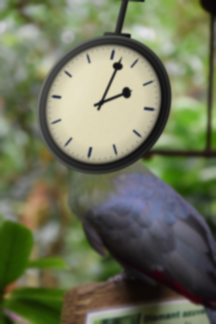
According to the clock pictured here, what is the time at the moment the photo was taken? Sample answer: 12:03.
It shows 2:02
